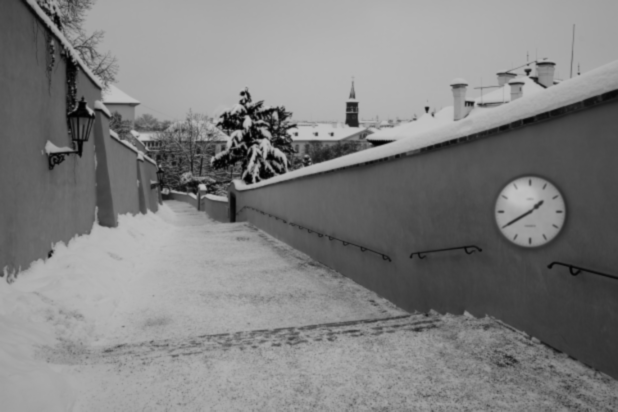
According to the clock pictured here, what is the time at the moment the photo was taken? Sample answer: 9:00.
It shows 1:40
